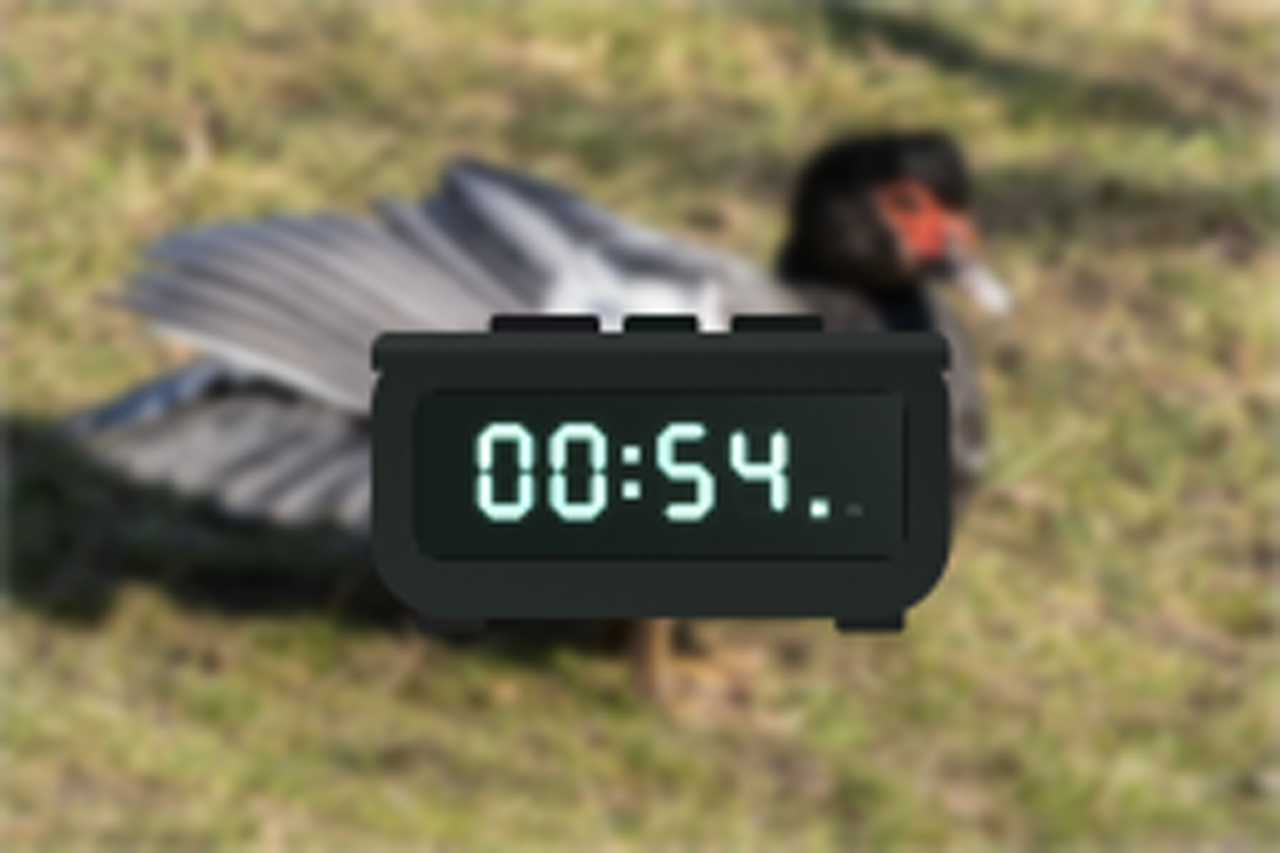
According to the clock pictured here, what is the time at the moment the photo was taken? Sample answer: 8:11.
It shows 0:54
